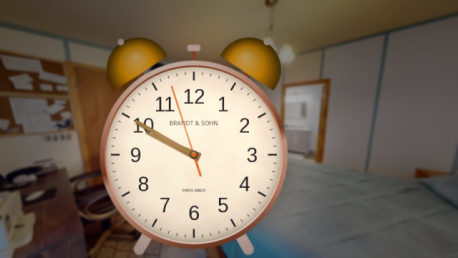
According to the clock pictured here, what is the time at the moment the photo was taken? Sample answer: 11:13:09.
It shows 9:49:57
